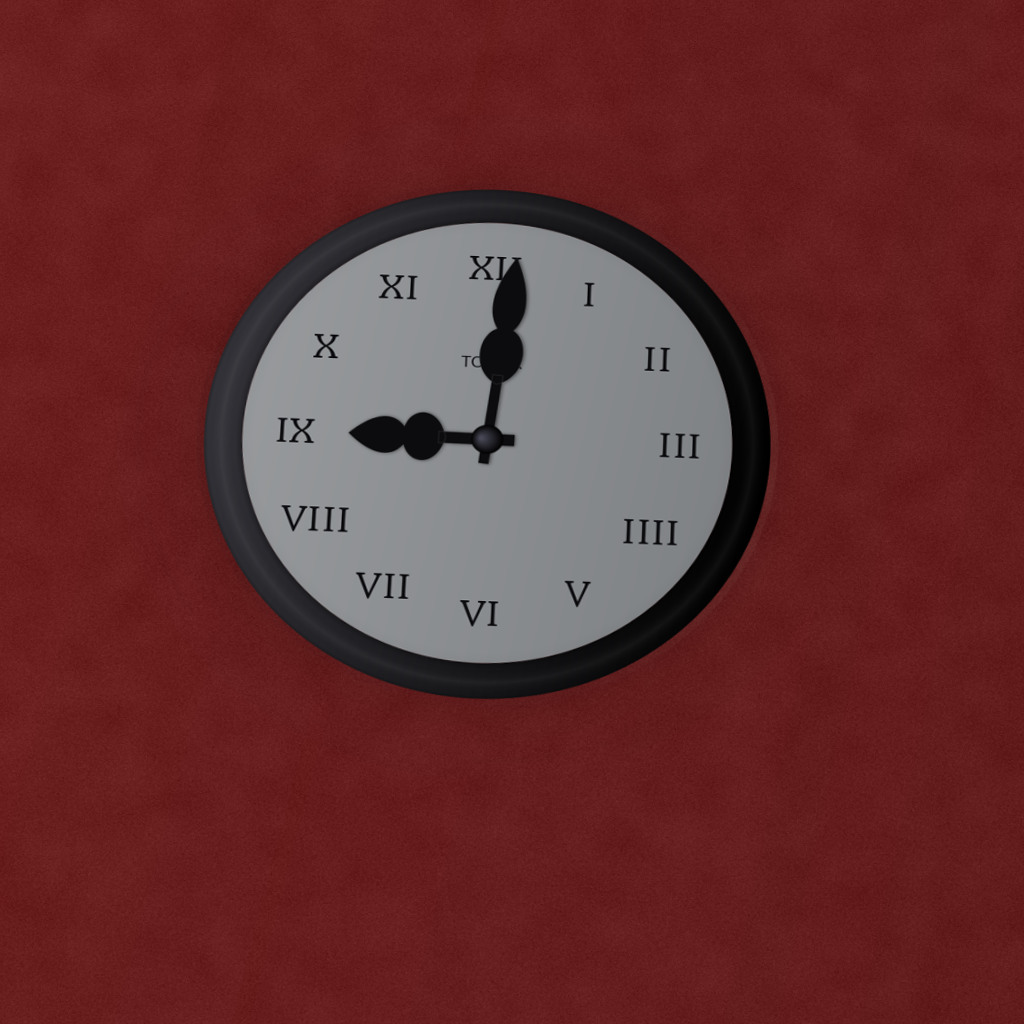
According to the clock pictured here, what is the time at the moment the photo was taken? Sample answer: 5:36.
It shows 9:01
